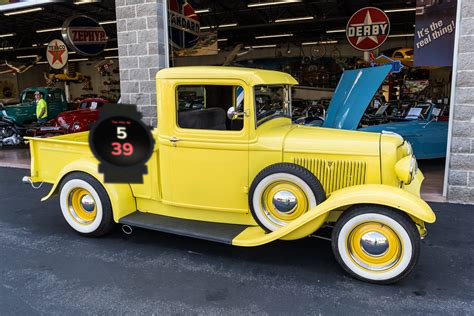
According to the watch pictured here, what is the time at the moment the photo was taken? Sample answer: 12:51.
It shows 5:39
